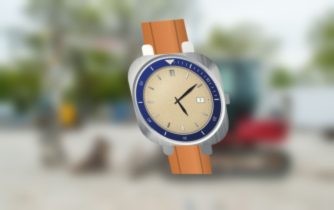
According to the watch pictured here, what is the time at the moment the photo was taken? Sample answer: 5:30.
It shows 5:09
